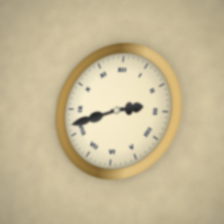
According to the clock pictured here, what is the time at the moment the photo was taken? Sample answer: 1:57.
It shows 2:42
